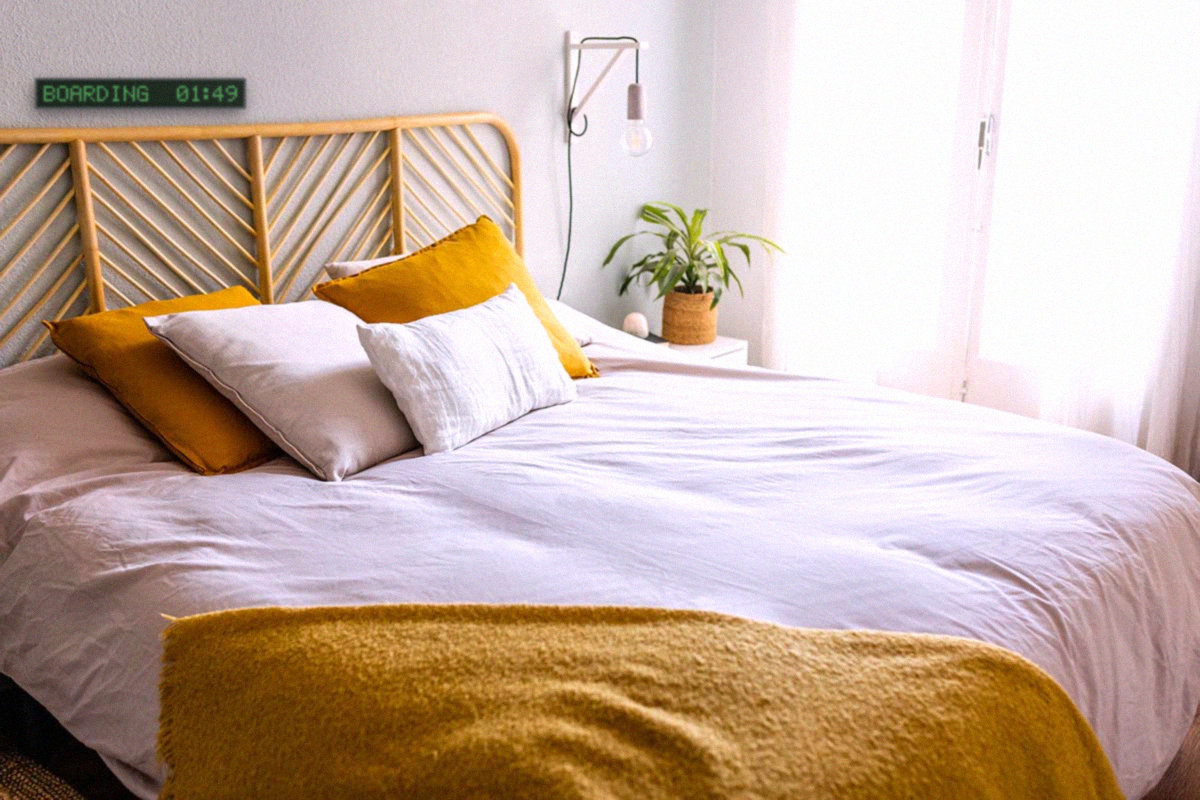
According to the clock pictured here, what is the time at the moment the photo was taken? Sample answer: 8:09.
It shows 1:49
